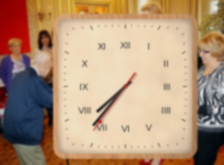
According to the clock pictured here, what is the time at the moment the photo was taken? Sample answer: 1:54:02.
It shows 7:36:36
